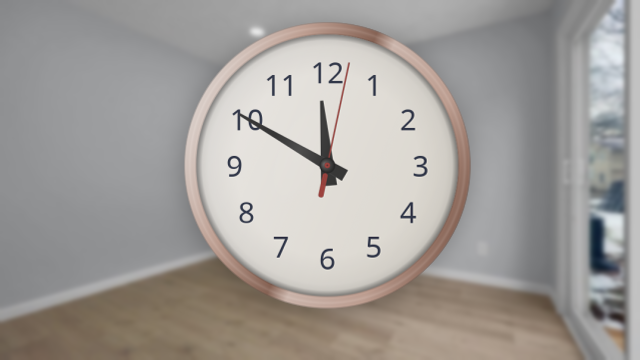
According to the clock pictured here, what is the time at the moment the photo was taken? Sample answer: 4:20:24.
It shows 11:50:02
